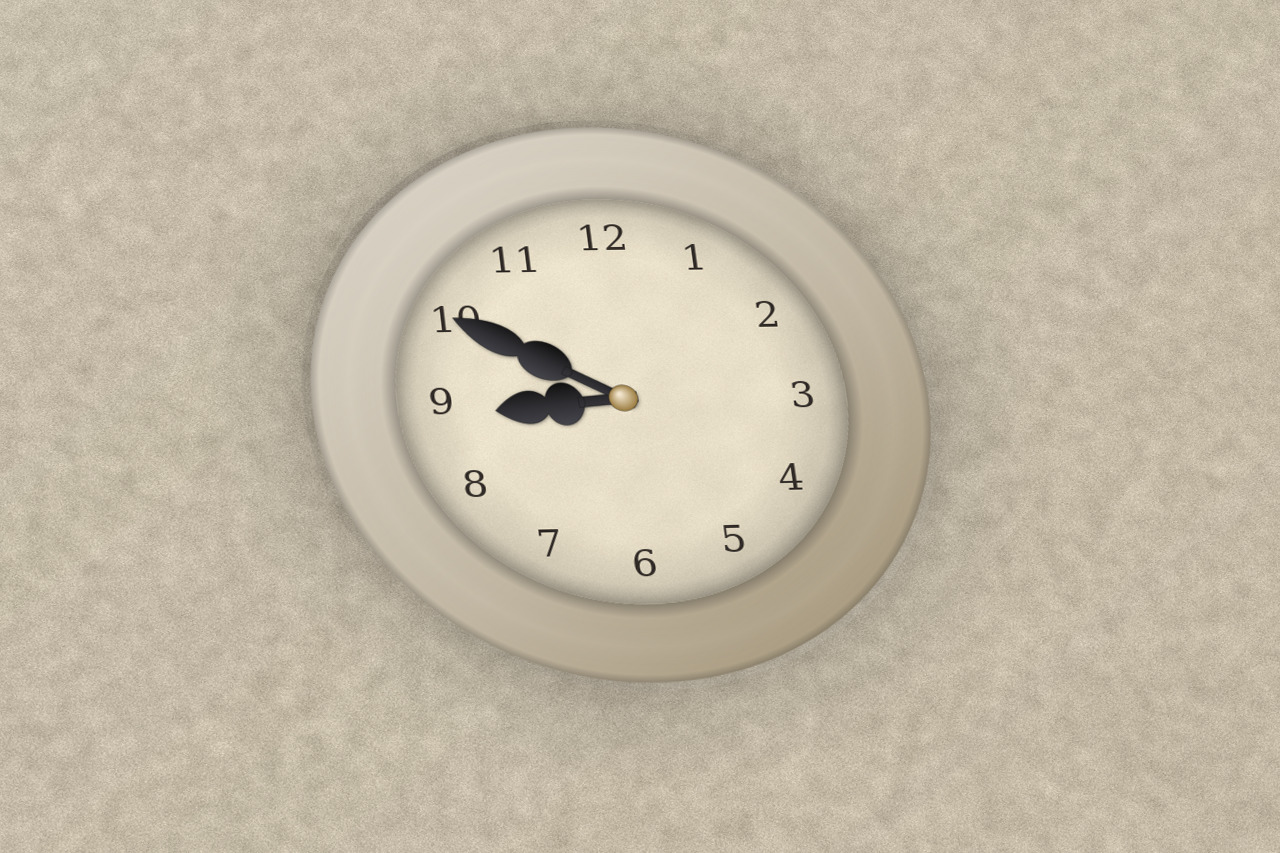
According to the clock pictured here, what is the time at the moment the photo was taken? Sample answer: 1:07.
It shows 8:50
